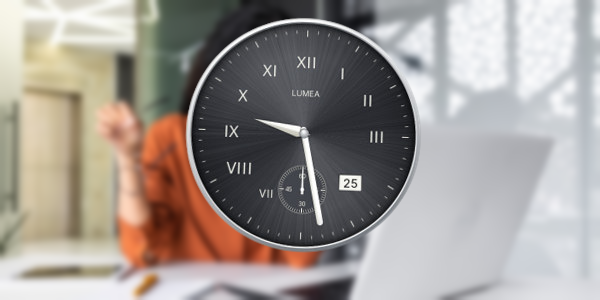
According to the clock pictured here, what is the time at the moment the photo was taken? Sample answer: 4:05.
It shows 9:28
